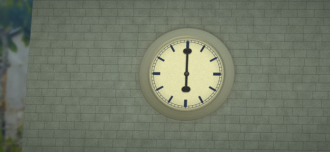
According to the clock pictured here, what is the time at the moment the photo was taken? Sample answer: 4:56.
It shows 6:00
